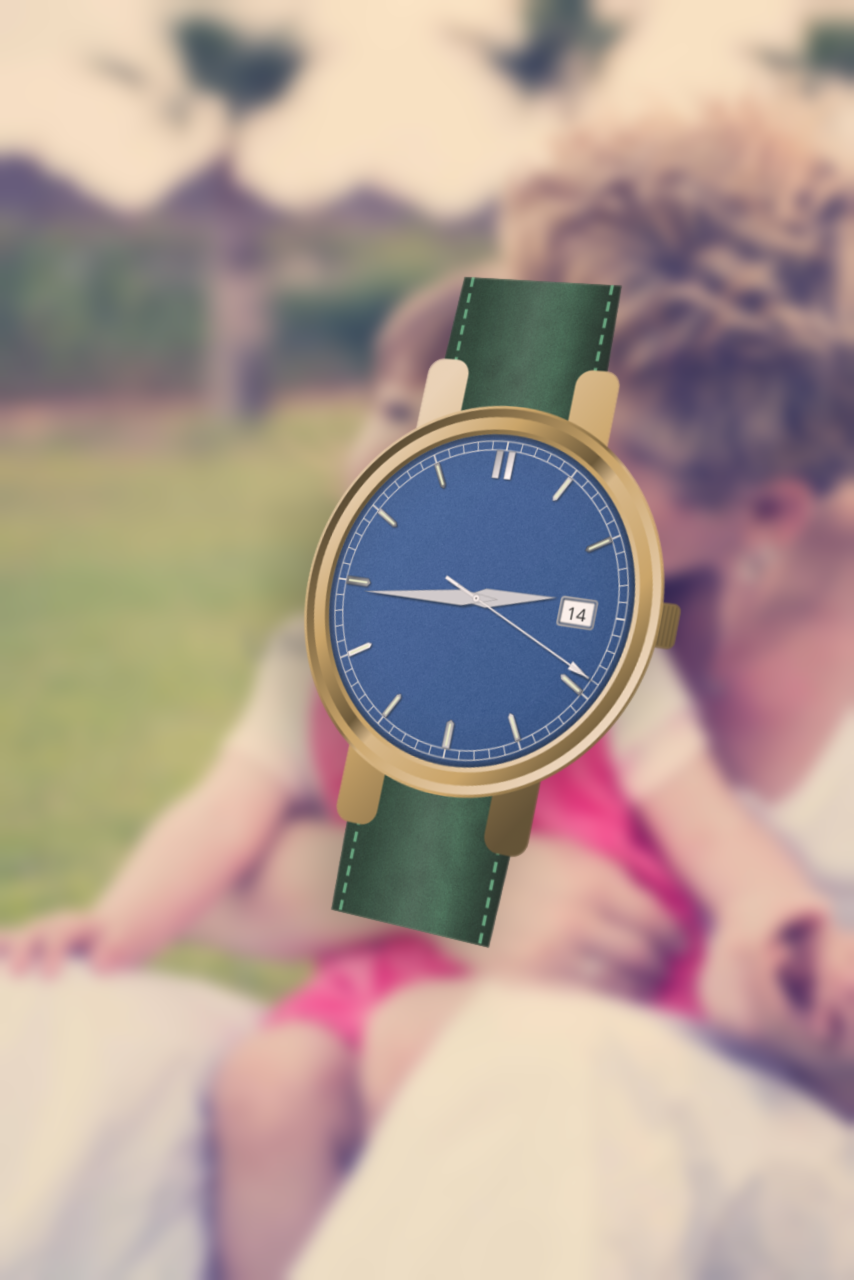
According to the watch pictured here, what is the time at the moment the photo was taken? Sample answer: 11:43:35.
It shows 2:44:19
